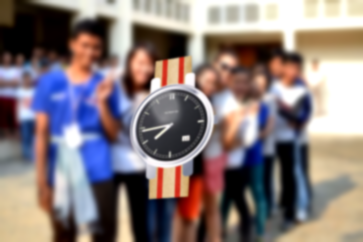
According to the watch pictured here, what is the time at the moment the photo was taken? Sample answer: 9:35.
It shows 7:44
